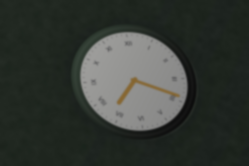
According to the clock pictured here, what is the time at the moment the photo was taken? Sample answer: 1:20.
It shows 7:19
